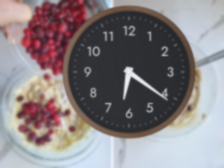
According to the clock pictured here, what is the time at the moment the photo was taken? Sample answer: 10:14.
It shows 6:21
